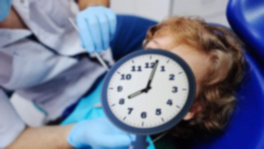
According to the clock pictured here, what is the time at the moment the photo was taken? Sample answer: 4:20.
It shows 8:02
